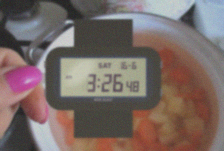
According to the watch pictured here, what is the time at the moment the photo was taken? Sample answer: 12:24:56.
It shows 3:26:48
